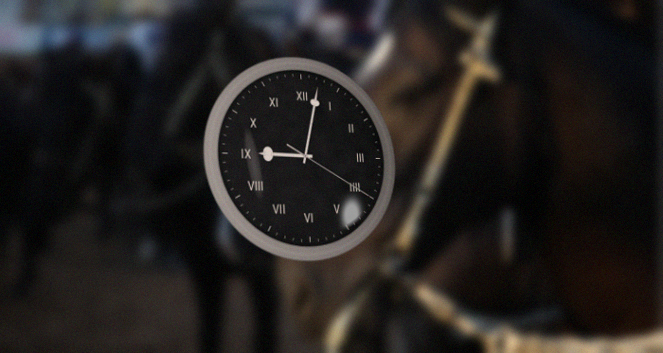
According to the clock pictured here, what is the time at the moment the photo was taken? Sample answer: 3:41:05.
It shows 9:02:20
